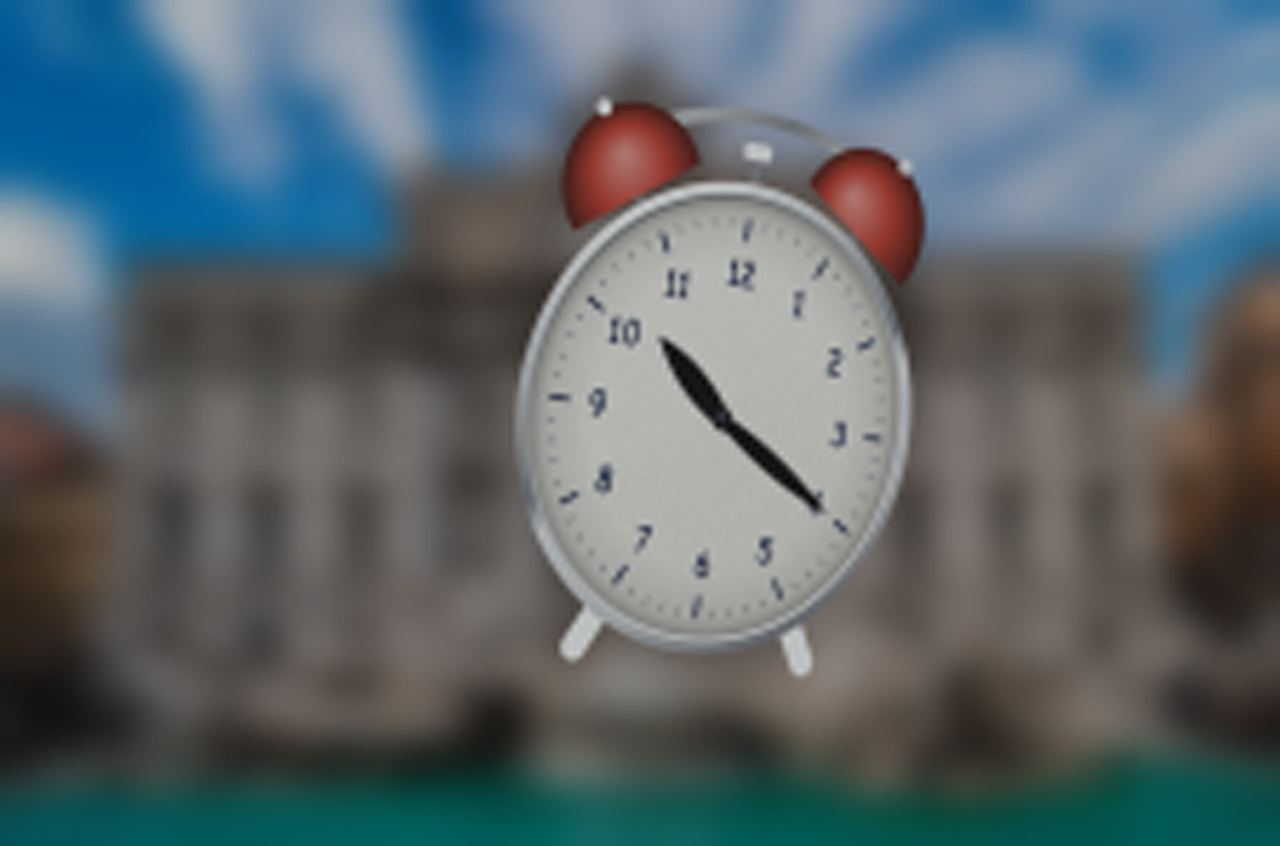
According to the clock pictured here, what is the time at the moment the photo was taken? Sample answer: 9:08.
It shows 10:20
